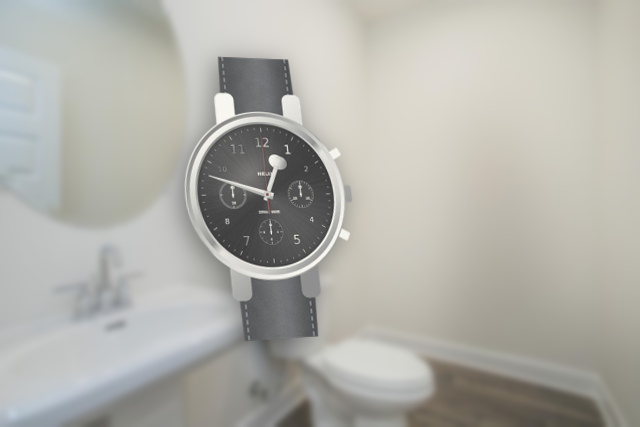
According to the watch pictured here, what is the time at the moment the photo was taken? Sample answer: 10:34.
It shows 12:48
